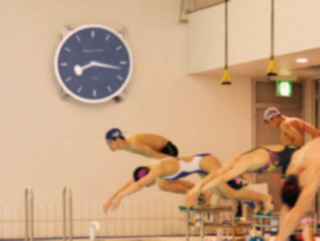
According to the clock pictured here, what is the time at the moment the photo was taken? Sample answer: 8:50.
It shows 8:17
